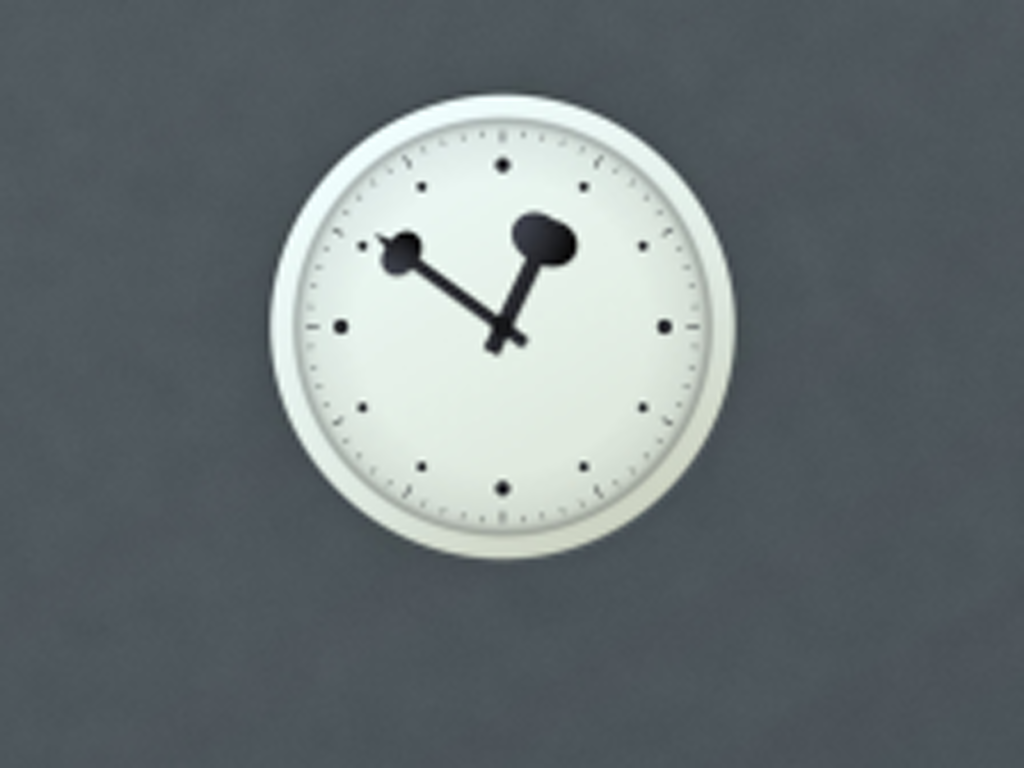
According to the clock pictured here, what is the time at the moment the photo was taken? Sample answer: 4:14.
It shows 12:51
